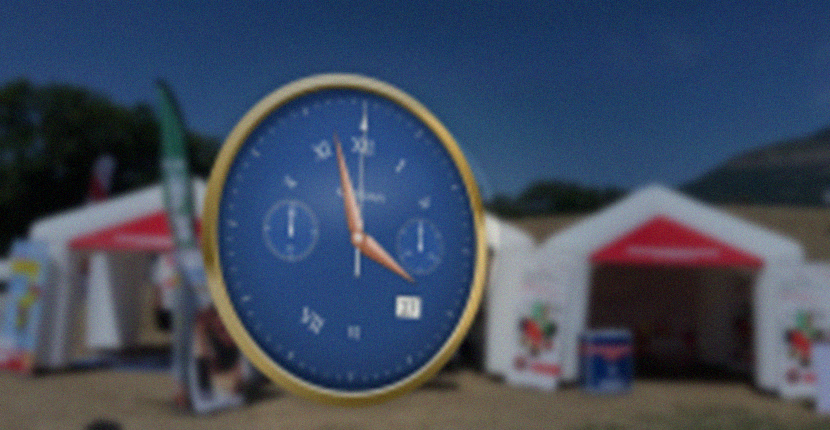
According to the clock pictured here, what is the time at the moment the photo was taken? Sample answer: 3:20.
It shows 3:57
